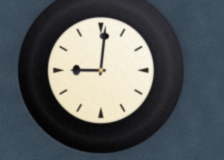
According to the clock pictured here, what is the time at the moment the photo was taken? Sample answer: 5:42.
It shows 9:01
